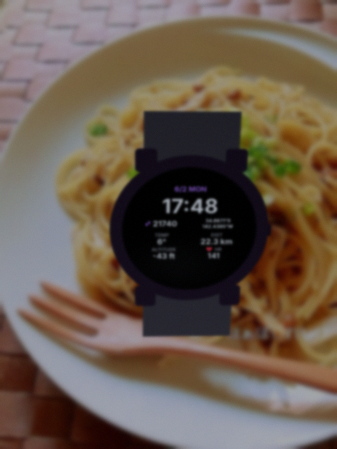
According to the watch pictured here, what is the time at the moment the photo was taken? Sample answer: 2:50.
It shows 17:48
